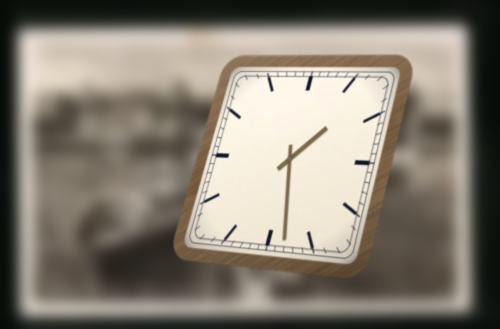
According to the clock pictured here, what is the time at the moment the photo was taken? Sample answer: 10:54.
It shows 1:28
